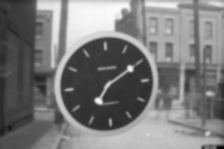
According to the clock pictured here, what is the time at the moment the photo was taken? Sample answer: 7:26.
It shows 7:10
